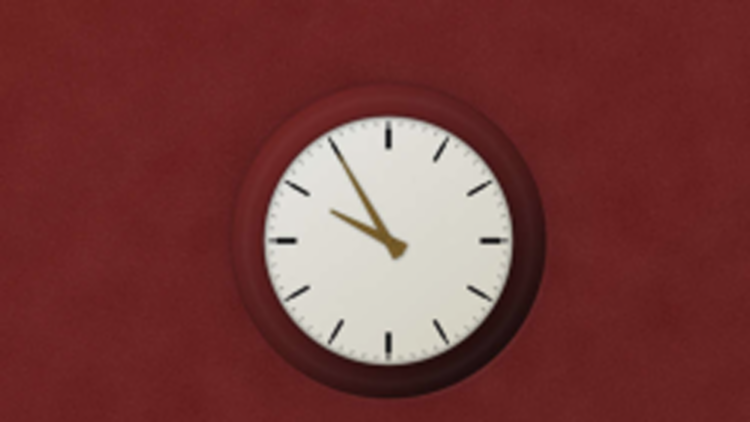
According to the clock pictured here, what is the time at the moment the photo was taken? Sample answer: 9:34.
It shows 9:55
